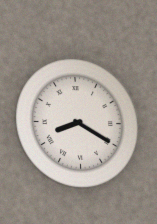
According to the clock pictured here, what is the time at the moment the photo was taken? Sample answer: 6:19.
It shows 8:20
